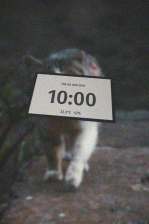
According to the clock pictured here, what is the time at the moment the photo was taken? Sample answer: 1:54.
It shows 10:00
